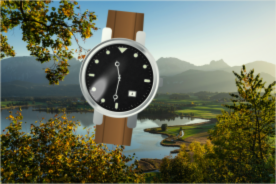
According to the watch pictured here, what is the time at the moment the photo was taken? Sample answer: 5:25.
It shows 11:31
